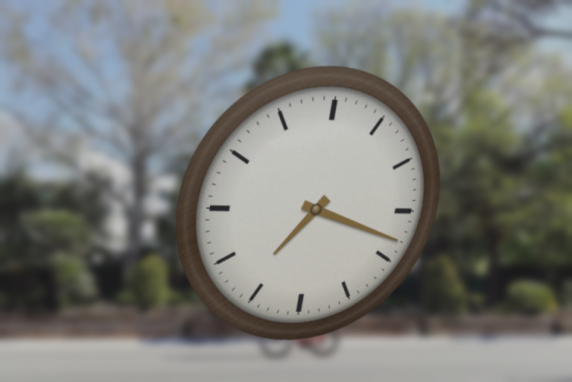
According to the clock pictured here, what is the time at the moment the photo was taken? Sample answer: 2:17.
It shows 7:18
